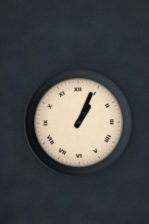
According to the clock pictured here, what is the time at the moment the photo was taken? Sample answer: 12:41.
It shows 1:04
